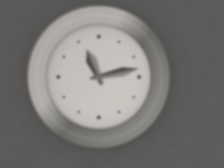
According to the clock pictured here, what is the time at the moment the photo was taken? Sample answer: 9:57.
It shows 11:13
